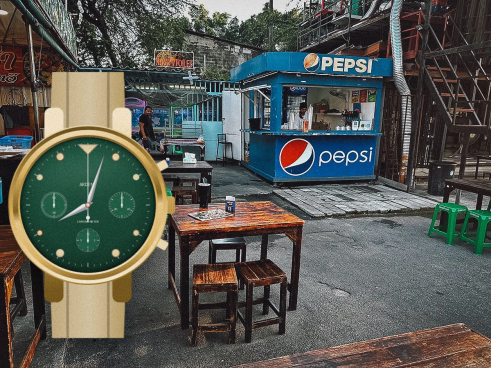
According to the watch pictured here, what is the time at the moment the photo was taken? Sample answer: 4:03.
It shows 8:03
